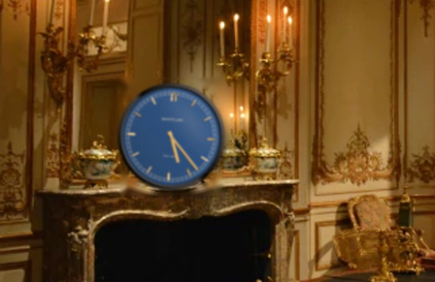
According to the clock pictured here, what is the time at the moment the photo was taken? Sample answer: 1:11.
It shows 5:23
